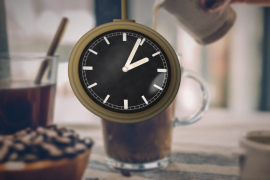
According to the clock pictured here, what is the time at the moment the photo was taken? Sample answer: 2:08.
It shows 2:04
